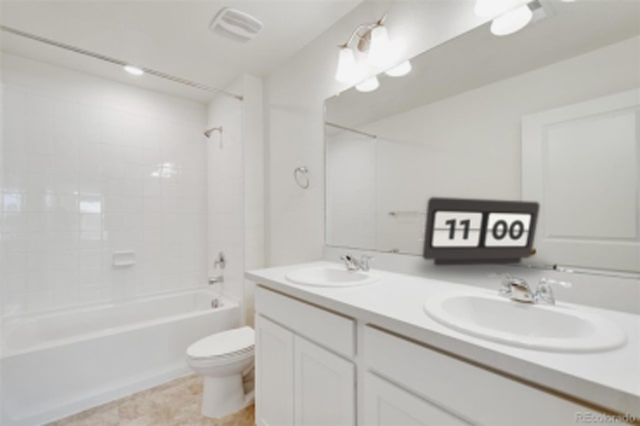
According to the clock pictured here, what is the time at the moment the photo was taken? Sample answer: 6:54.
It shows 11:00
